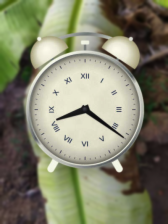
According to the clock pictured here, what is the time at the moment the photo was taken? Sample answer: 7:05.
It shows 8:21
